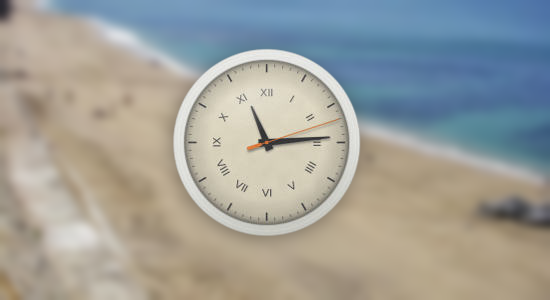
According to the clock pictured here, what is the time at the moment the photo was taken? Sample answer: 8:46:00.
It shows 11:14:12
